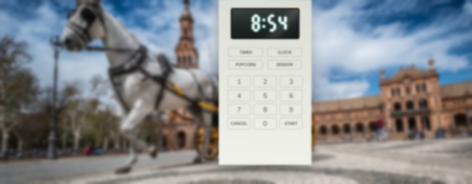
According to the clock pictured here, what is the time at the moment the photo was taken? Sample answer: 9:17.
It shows 8:54
